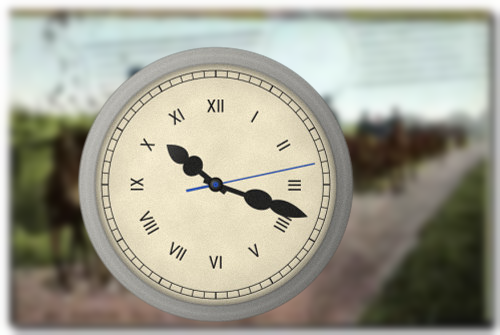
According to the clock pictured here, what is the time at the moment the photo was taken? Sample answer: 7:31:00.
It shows 10:18:13
